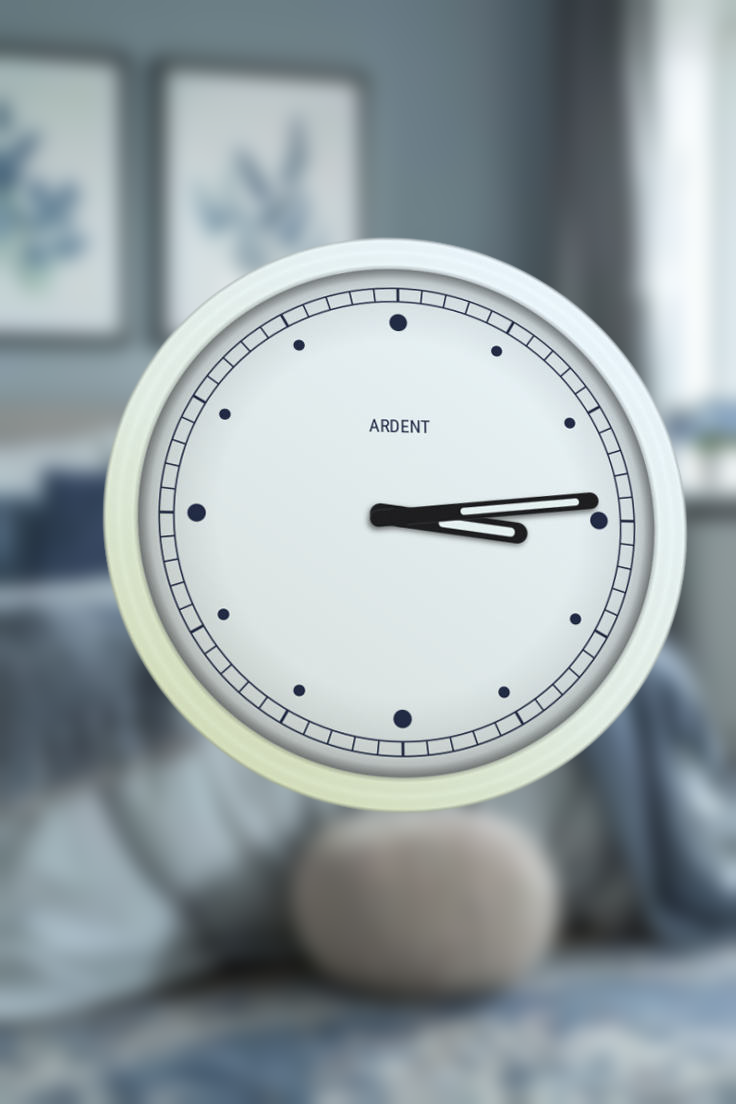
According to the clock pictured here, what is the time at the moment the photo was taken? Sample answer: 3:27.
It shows 3:14
